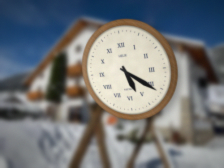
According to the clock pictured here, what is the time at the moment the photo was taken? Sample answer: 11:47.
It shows 5:21
